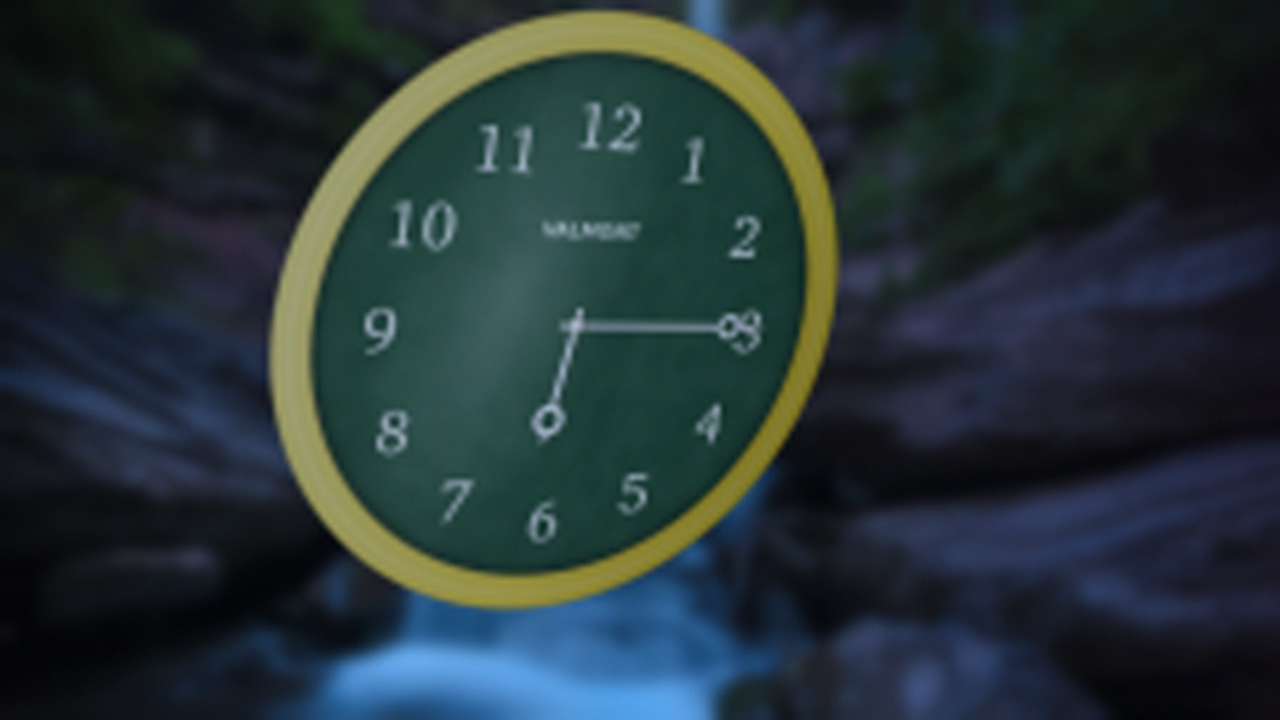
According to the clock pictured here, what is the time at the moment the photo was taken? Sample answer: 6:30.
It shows 6:15
